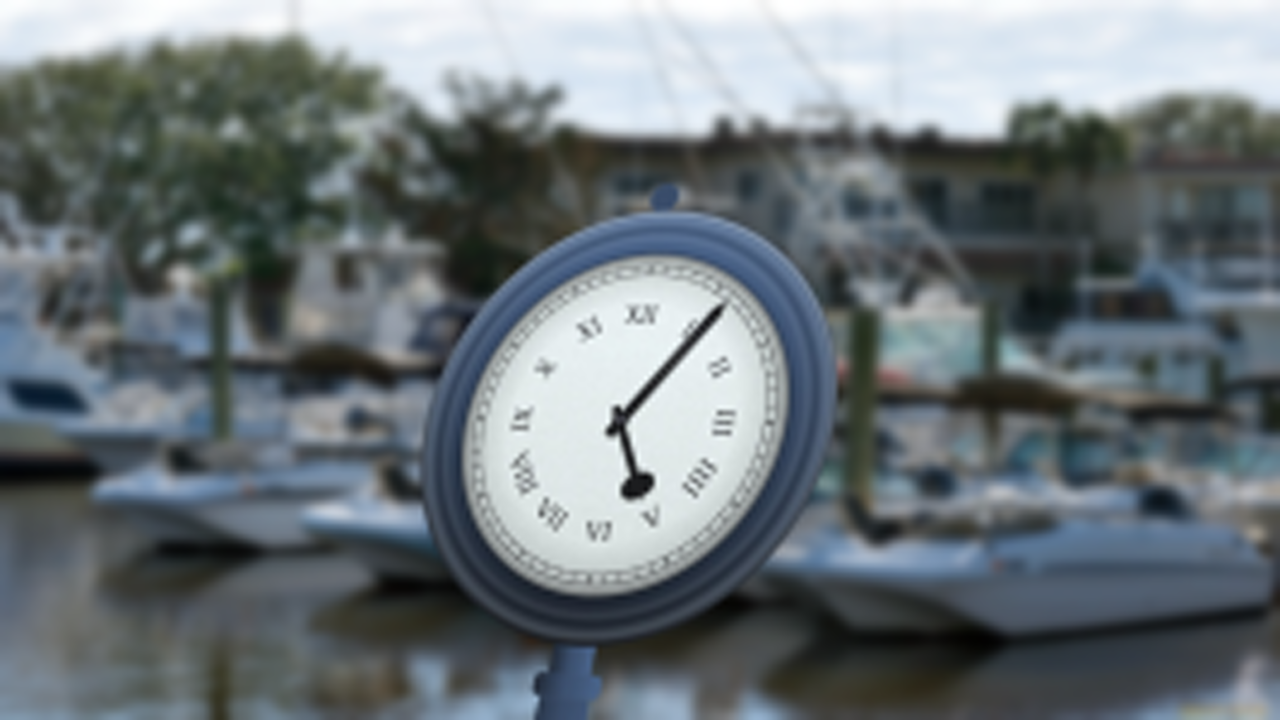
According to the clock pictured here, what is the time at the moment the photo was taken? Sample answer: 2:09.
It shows 5:06
